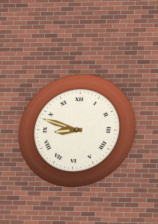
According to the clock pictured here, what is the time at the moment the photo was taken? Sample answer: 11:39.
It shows 8:48
